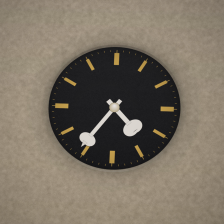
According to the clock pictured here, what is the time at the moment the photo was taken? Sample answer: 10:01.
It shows 4:36
